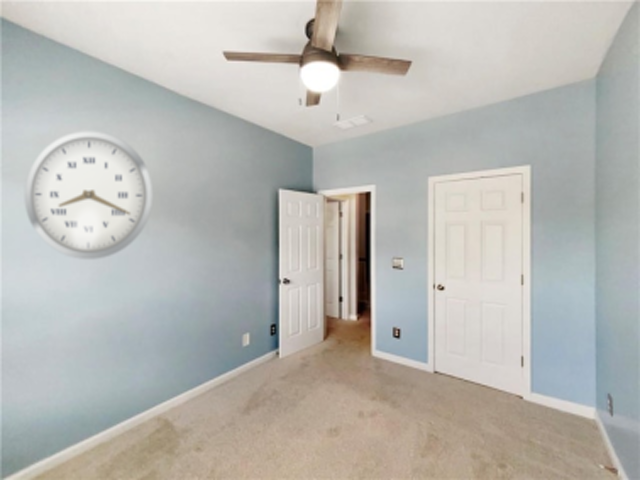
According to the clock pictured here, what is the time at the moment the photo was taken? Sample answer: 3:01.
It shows 8:19
